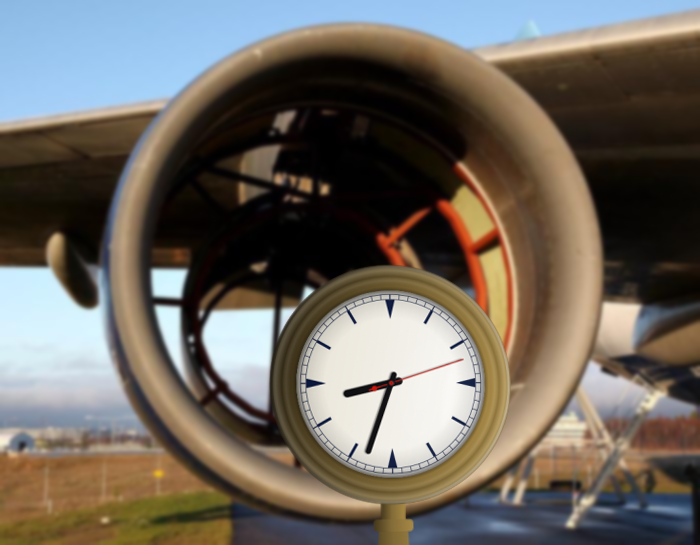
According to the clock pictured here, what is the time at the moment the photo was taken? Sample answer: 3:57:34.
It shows 8:33:12
